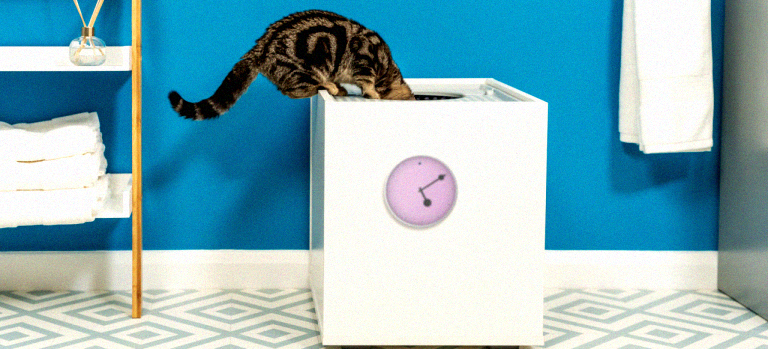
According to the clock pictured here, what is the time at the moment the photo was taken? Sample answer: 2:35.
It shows 5:10
